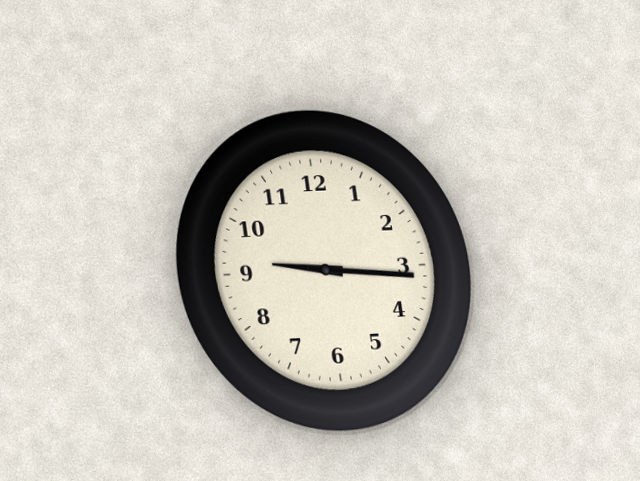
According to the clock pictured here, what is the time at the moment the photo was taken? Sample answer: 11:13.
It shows 9:16
